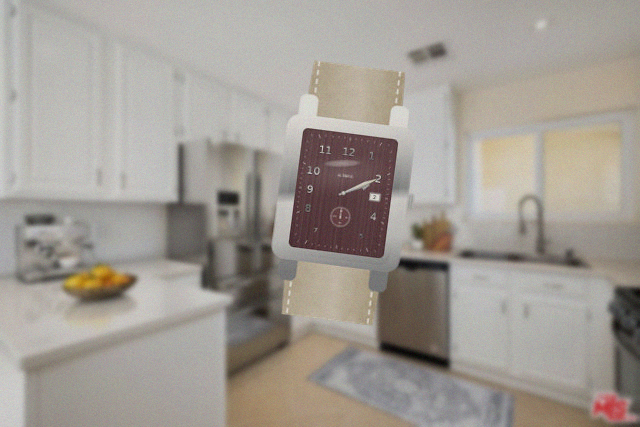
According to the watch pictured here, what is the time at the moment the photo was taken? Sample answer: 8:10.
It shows 2:10
